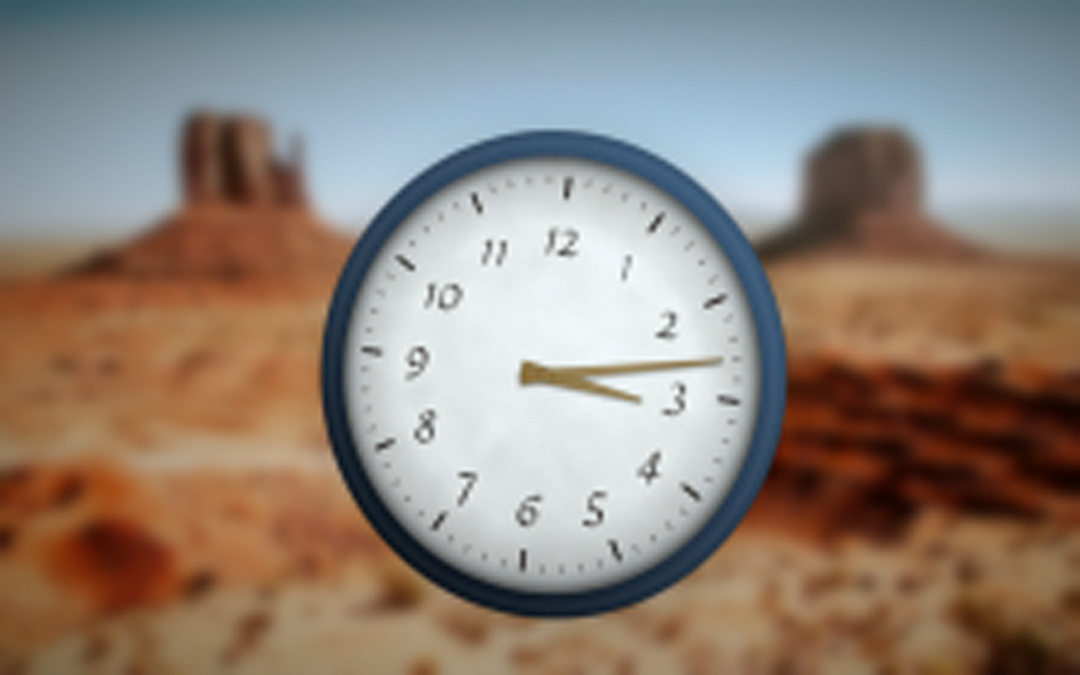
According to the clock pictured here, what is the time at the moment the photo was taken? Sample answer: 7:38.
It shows 3:13
